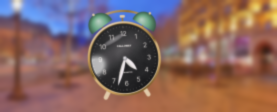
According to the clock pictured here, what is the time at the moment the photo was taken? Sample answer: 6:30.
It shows 4:33
